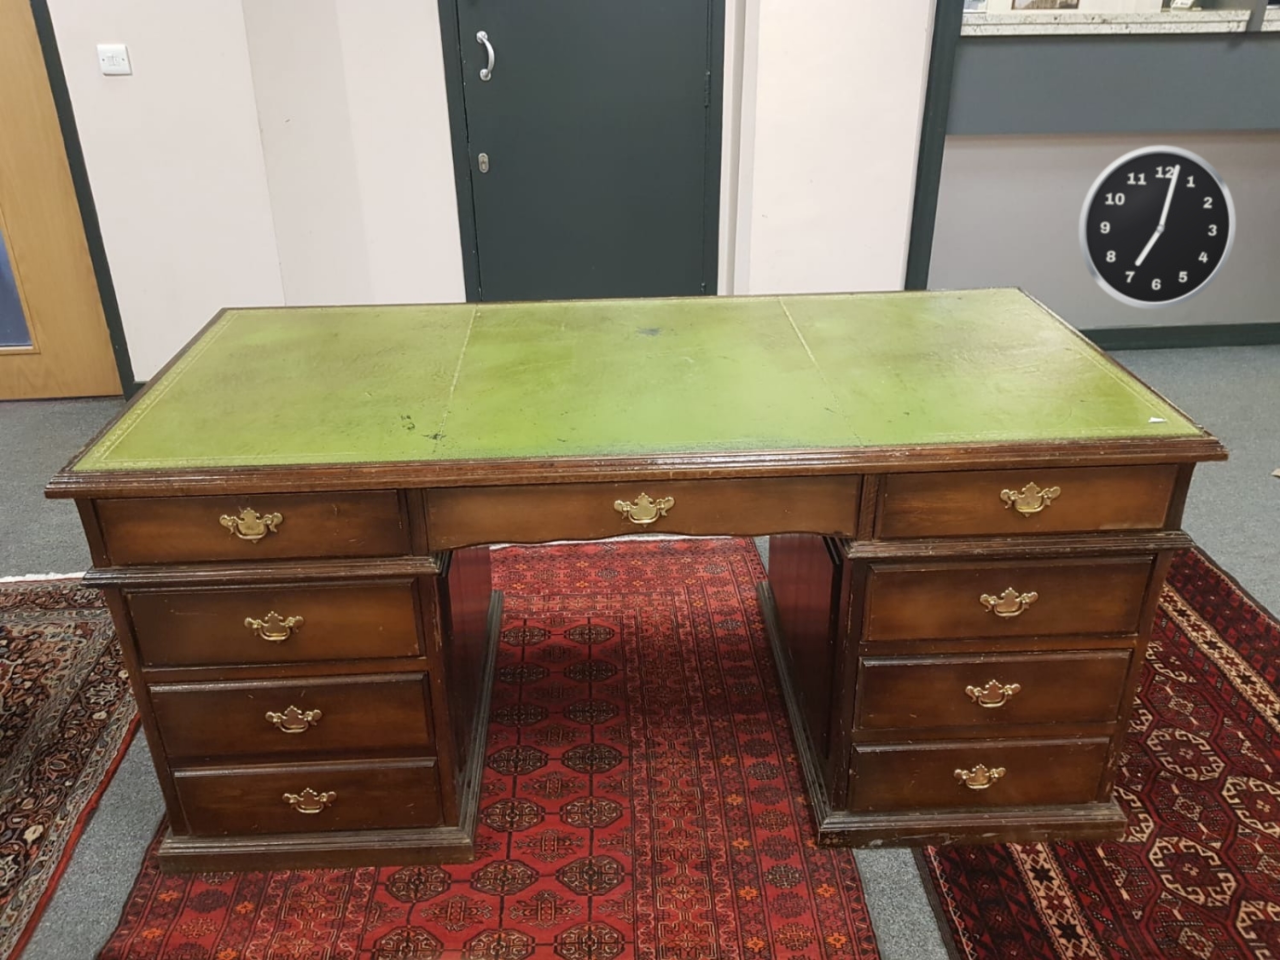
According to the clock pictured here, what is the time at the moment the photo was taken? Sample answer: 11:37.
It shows 7:02
